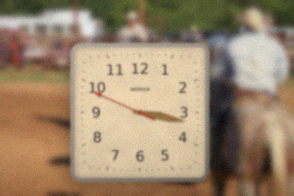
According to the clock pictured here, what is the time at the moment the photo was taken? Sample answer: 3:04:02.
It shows 3:16:49
